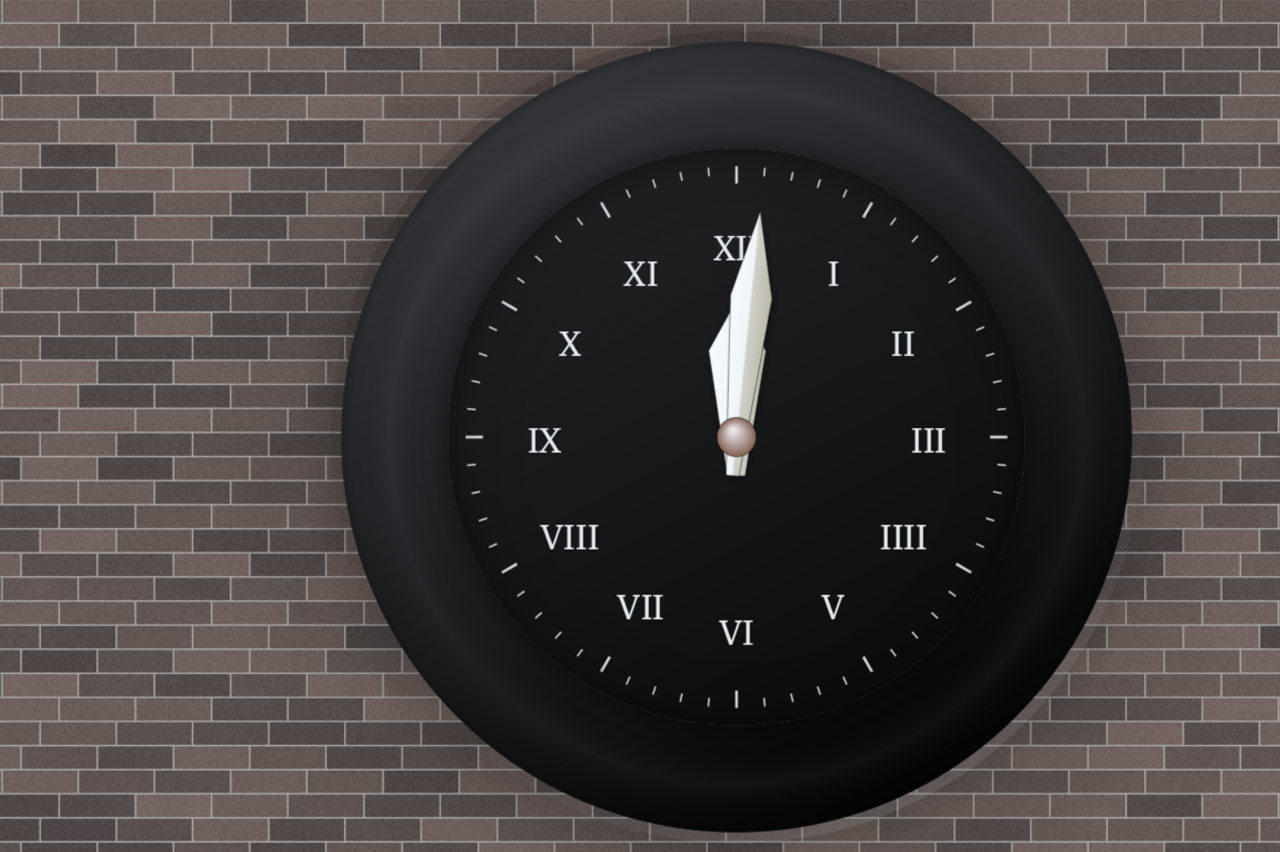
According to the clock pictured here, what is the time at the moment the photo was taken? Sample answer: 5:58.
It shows 12:01
